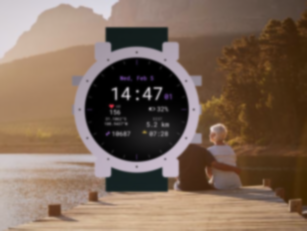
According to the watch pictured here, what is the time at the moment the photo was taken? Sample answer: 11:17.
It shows 14:47
